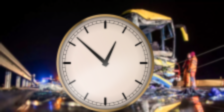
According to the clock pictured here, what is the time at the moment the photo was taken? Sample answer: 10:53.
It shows 12:52
